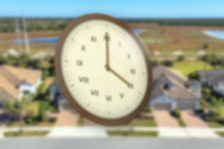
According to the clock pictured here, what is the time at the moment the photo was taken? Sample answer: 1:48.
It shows 4:00
